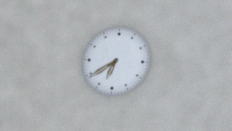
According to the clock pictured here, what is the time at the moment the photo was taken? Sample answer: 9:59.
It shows 6:39
